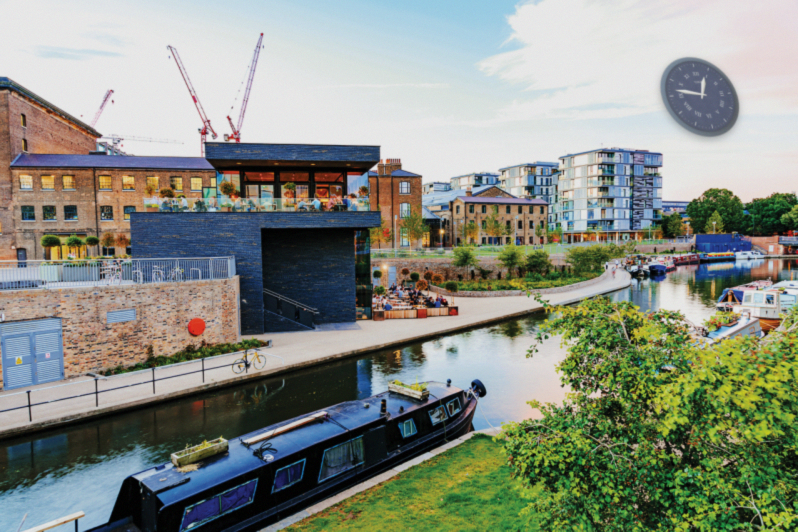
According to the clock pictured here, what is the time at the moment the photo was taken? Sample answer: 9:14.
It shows 12:47
